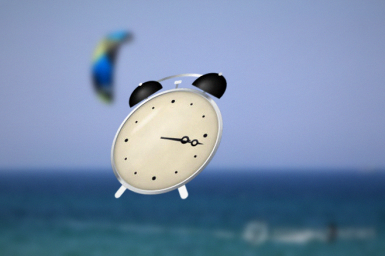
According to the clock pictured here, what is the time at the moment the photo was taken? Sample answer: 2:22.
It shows 3:17
